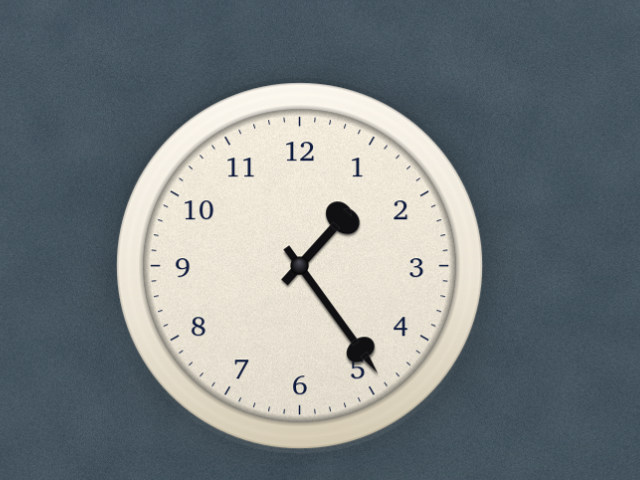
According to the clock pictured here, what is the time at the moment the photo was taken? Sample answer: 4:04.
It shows 1:24
